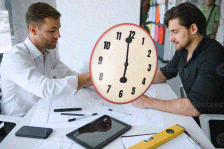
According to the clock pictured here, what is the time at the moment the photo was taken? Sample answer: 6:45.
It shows 5:59
